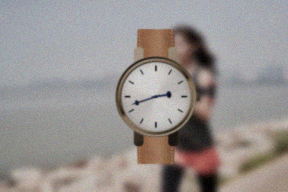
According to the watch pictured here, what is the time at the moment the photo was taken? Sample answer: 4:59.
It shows 2:42
